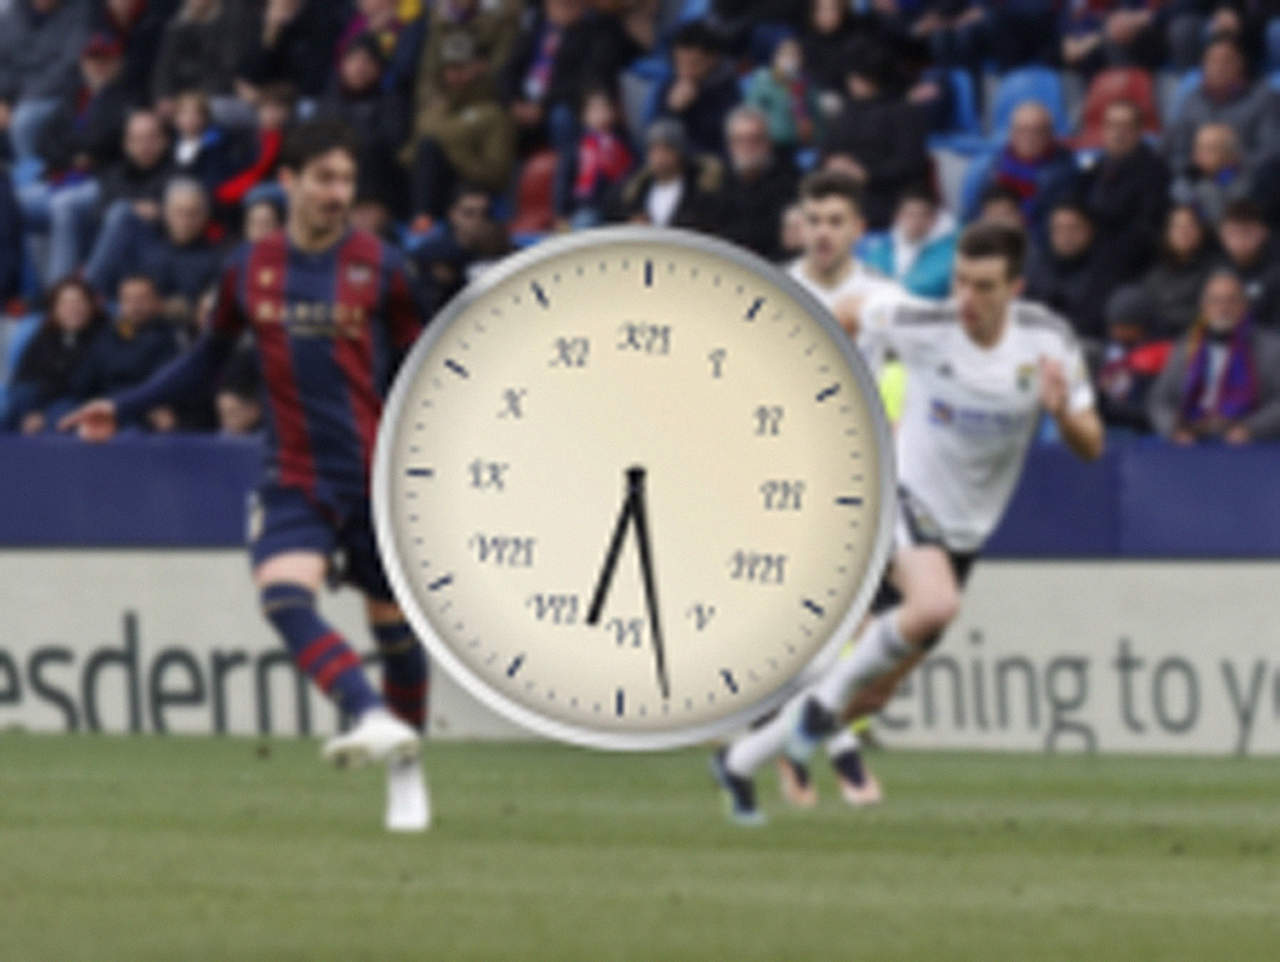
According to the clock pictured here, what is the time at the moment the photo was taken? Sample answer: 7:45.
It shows 6:28
